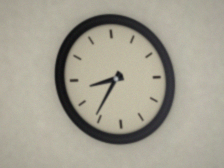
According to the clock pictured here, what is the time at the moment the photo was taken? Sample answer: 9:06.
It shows 8:36
